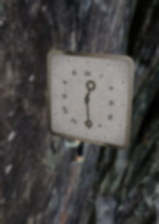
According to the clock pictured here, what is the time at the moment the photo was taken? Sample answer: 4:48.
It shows 12:29
